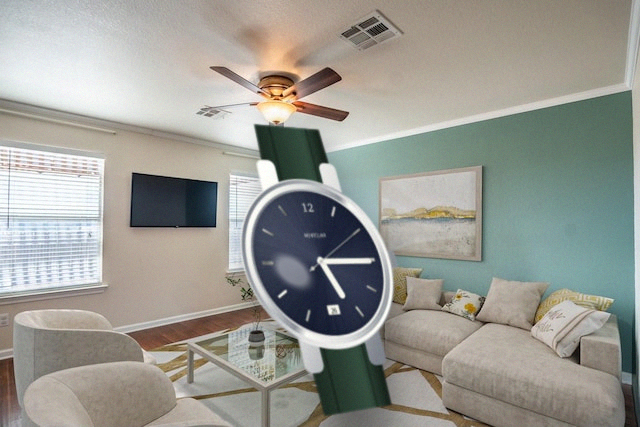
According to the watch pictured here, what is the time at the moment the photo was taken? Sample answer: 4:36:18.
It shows 5:15:10
